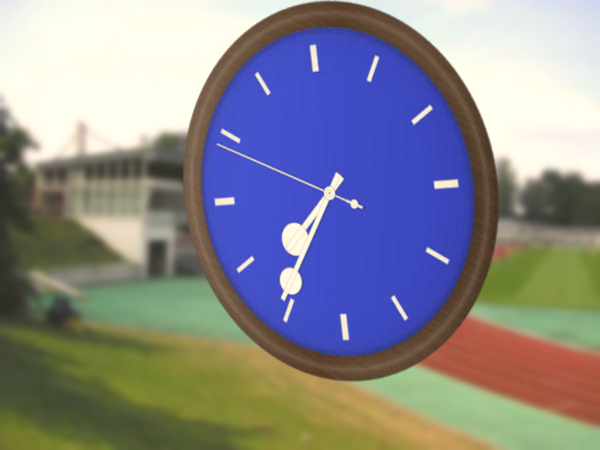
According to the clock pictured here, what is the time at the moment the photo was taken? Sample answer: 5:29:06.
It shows 7:35:49
